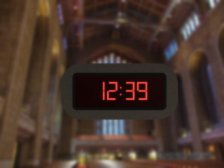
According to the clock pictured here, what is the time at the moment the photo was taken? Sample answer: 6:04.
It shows 12:39
